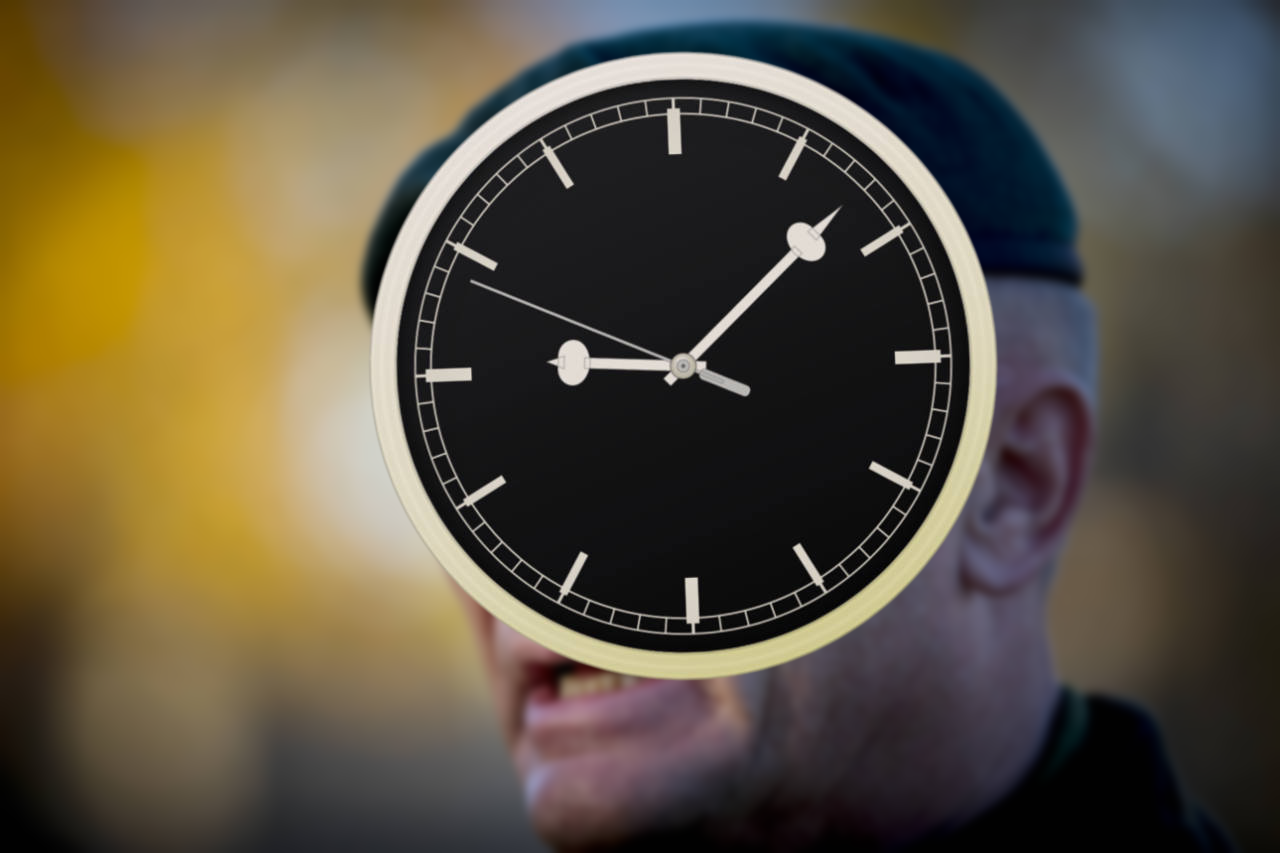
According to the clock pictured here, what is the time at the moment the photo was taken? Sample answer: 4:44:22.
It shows 9:07:49
